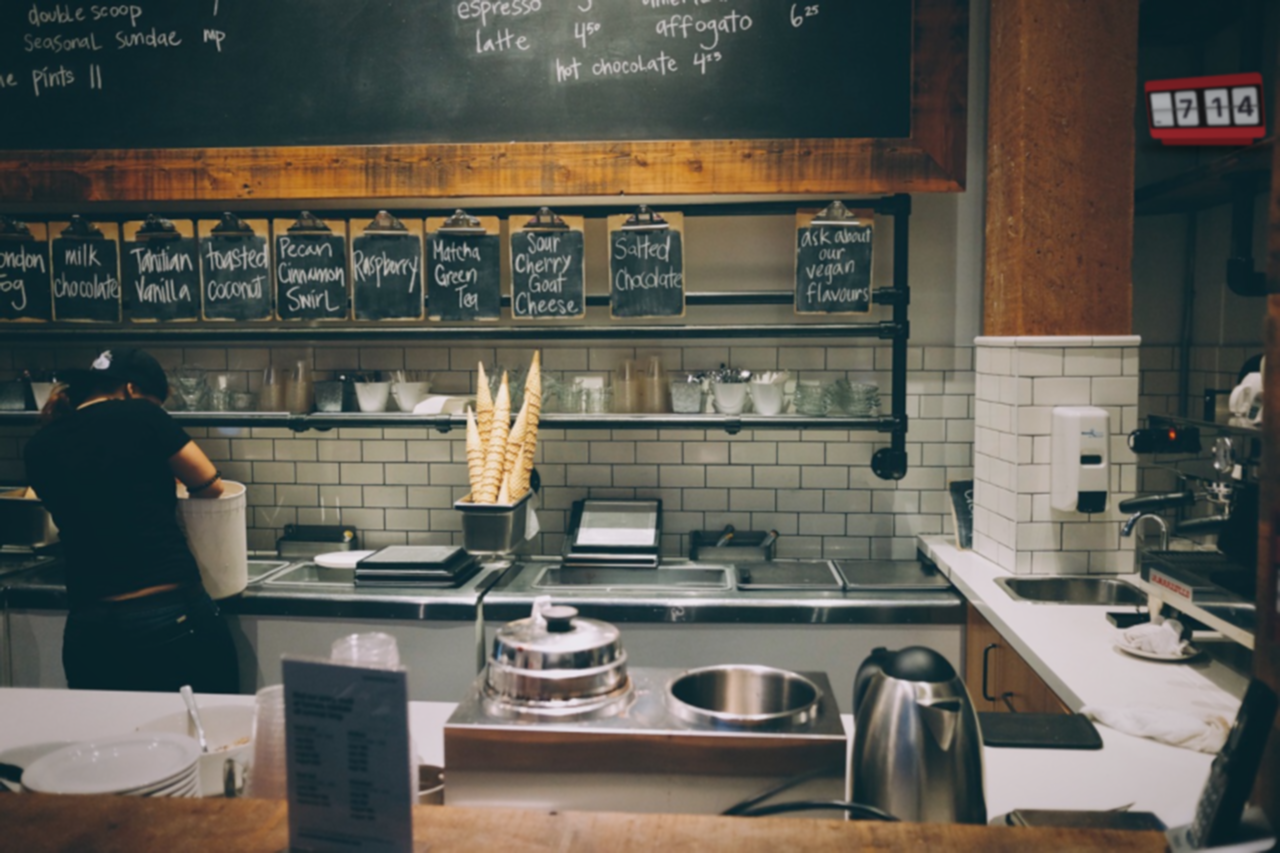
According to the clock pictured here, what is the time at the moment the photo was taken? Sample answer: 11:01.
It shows 7:14
